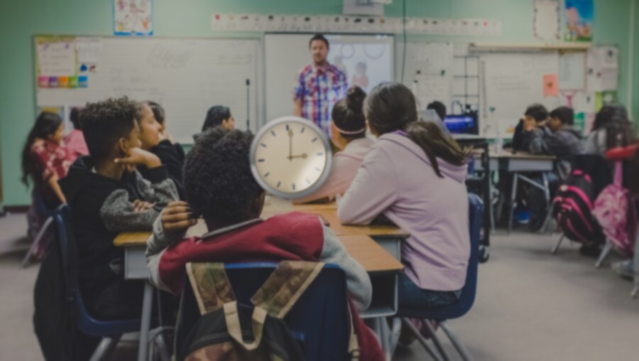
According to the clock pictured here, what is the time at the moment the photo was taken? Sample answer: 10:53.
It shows 3:01
